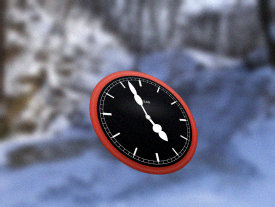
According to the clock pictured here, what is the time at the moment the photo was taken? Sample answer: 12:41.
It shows 4:57
